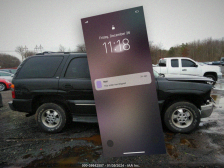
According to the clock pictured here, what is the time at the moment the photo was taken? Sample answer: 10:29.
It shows 11:18
